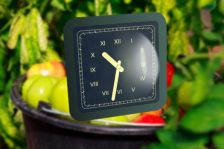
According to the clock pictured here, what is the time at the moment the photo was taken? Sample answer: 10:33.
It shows 10:32
